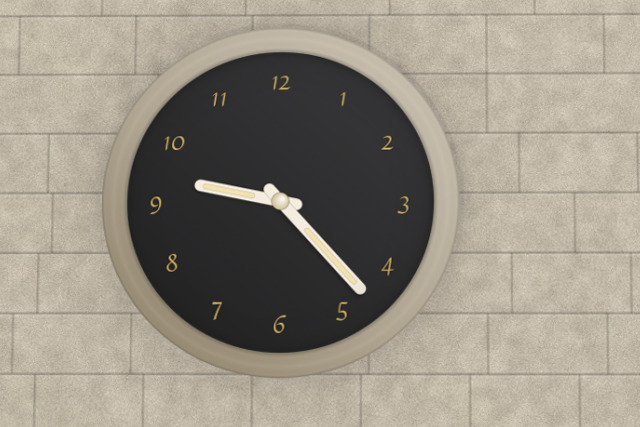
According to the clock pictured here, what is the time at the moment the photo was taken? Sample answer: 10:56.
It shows 9:23
